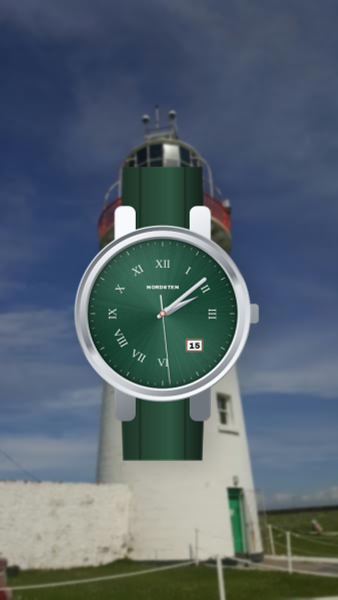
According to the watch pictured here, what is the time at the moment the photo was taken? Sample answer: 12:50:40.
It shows 2:08:29
